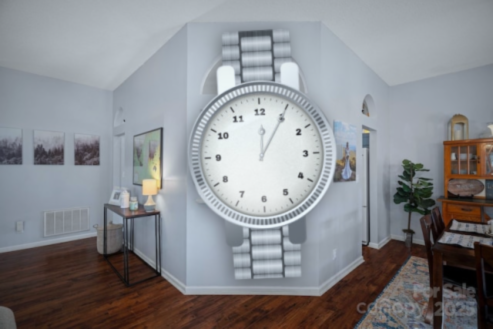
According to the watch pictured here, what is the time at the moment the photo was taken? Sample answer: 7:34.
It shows 12:05
